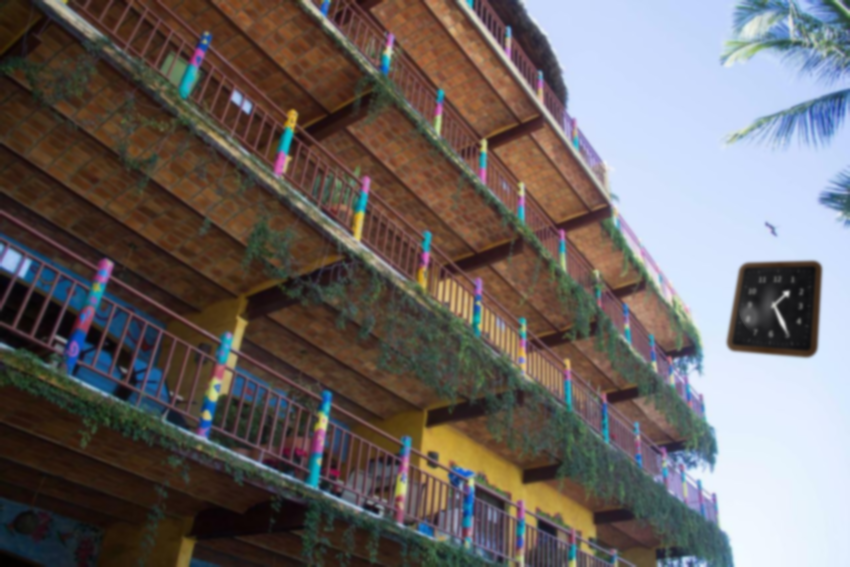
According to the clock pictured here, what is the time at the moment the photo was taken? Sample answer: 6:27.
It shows 1:25
